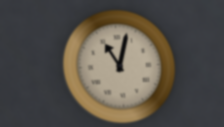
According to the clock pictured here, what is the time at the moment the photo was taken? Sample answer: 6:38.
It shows 11:03
